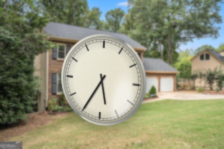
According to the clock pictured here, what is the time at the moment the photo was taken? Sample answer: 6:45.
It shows 5:35
